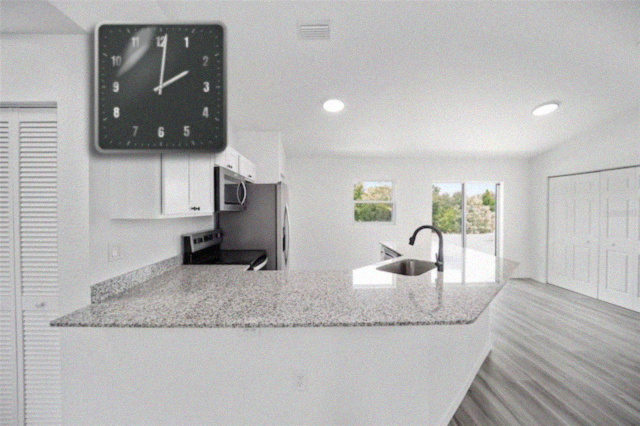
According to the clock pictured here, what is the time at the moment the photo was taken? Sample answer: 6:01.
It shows 2:01
